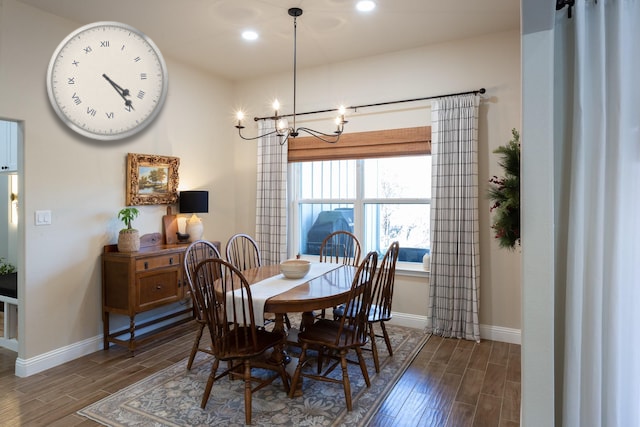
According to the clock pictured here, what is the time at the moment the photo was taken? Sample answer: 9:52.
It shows 4:24
